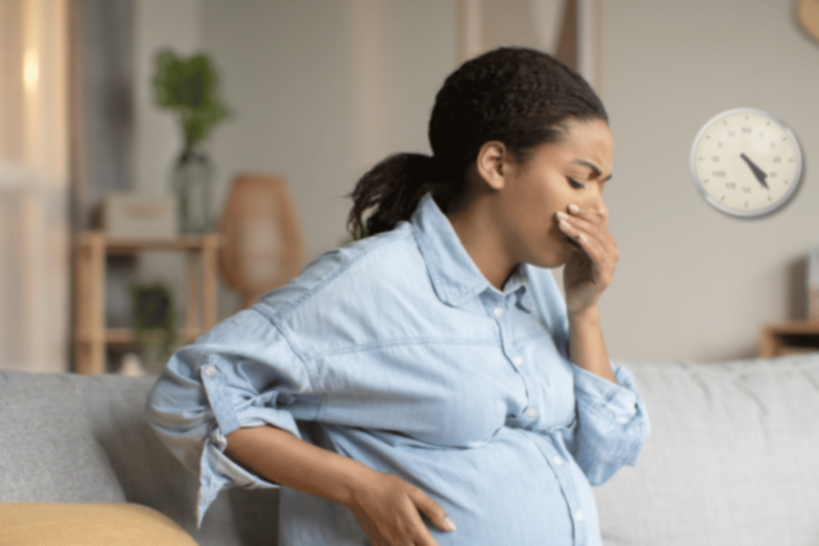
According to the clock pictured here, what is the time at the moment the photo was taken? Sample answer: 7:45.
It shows 4:24
